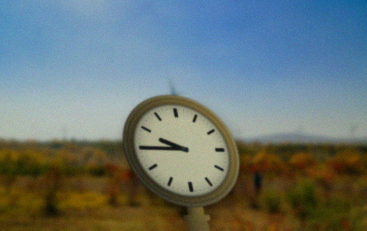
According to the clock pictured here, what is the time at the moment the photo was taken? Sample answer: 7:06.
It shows 9:45
